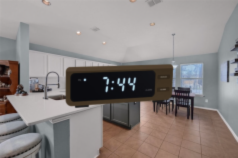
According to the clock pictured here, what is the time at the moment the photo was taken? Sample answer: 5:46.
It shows 7:44
